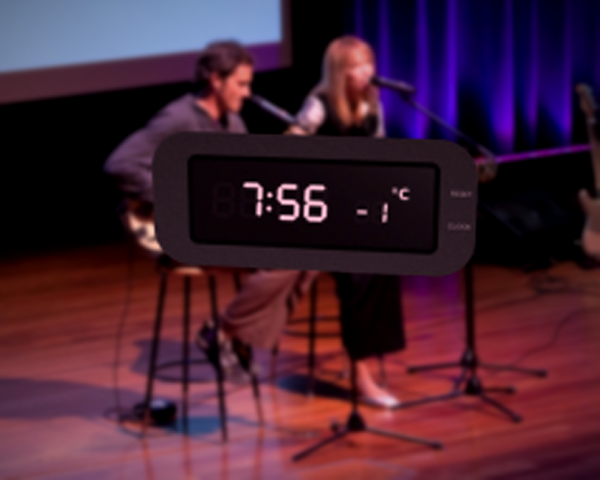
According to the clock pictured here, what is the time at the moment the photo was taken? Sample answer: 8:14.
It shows 7:56
